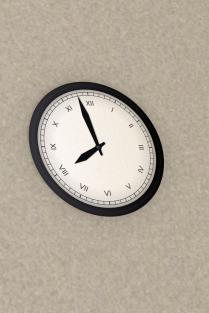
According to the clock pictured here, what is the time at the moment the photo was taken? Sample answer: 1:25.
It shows 7:58
